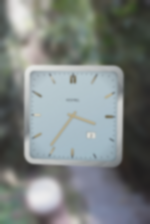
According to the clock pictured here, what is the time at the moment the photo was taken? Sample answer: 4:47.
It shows 3:36
